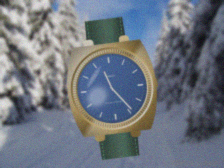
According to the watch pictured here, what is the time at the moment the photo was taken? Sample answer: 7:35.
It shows 11:24
